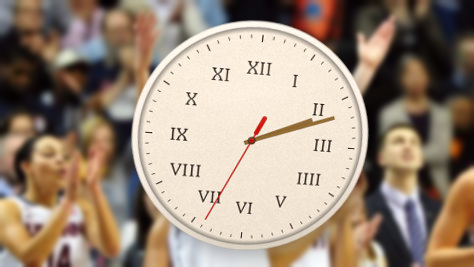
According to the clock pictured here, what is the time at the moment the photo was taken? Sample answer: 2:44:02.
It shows 2:11:34
